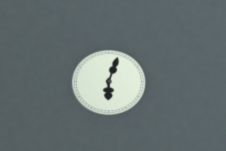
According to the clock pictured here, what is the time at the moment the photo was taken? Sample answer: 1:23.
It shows 6:03
